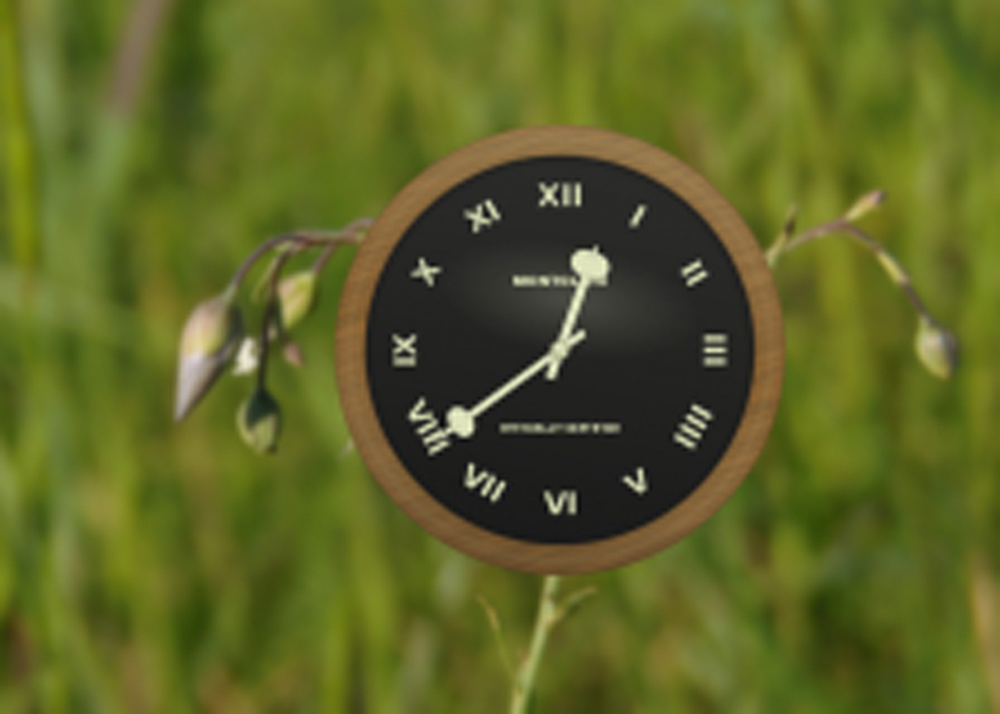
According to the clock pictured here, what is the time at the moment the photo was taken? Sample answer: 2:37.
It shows 12:39
